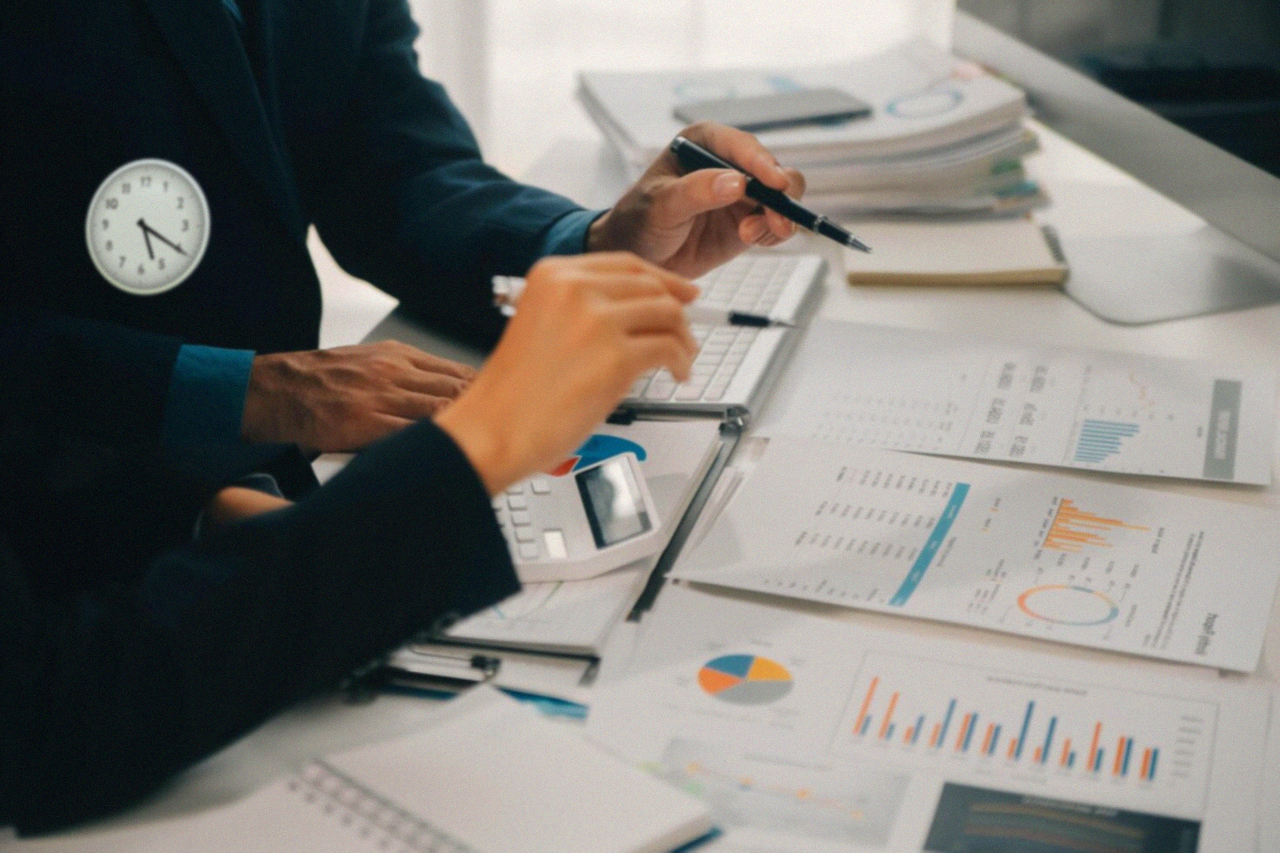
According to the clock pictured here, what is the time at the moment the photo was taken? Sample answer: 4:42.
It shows 5:20
